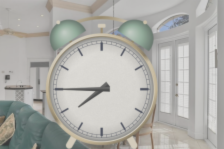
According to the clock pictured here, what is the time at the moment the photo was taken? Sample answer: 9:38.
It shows 7:45
